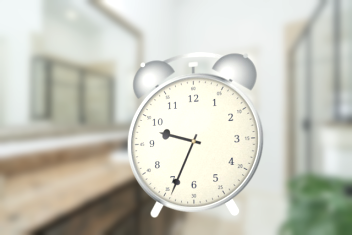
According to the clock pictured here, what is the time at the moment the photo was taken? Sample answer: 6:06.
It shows 9:34
